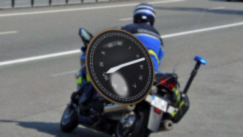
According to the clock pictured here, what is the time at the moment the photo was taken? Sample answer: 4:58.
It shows 8:12
